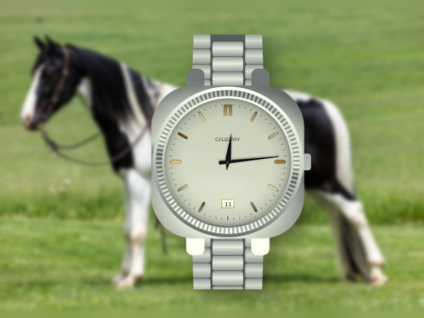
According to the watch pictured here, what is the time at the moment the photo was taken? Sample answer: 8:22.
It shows 12:14
